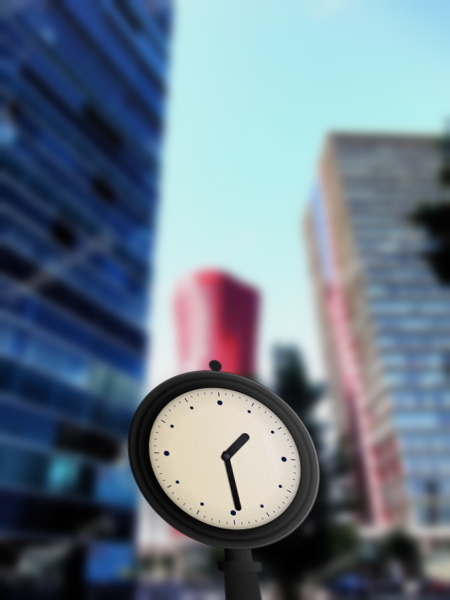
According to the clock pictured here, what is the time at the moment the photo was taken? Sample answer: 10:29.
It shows 1:29
